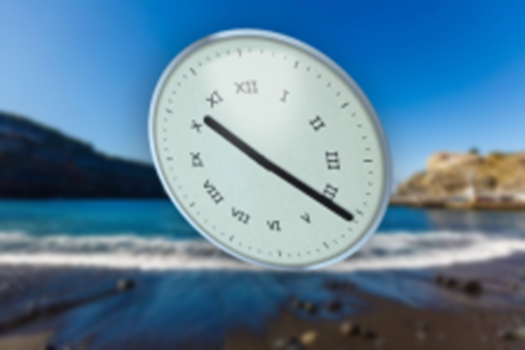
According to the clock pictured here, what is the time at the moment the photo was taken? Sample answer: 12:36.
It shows 10:21
